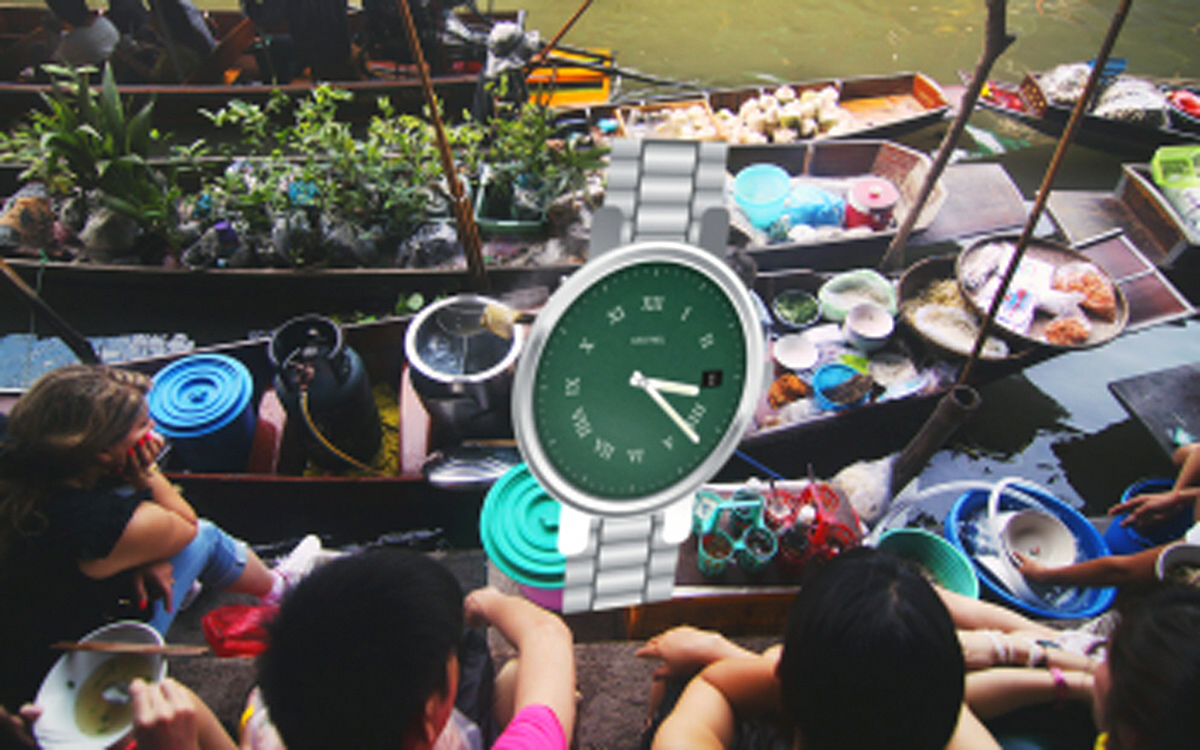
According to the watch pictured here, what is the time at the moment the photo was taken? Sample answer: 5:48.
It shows 3:22
